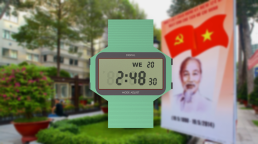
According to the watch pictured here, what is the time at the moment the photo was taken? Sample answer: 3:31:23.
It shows 2:48:30
